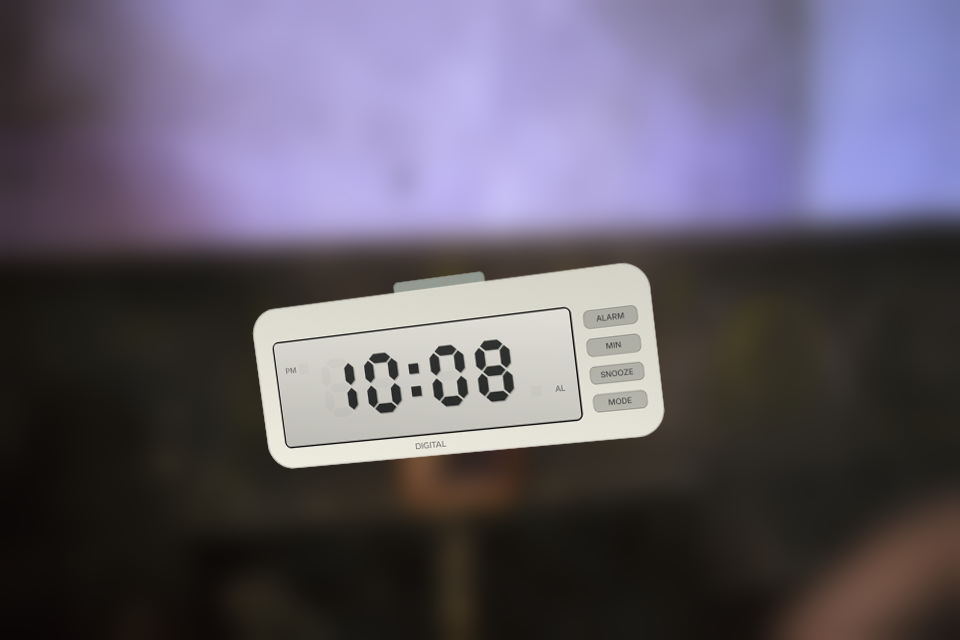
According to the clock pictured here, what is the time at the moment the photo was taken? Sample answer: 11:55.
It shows 10:08
